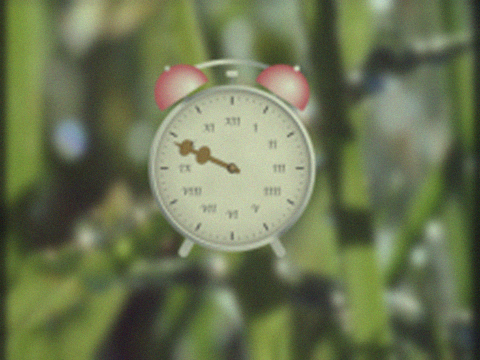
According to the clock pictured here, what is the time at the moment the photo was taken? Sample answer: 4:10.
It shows 9:49
